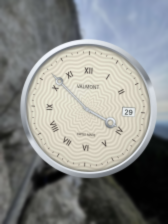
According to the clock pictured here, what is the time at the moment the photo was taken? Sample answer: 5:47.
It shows 3:52
